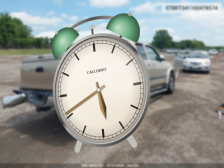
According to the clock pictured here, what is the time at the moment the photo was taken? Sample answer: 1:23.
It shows 5:41
